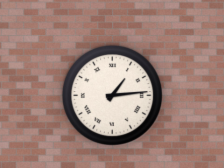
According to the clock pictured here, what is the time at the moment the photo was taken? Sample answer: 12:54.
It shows 1:14
